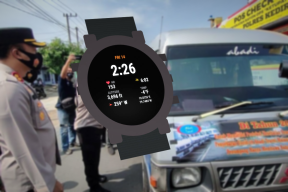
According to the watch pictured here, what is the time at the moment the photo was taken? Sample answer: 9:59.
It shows 2:26
